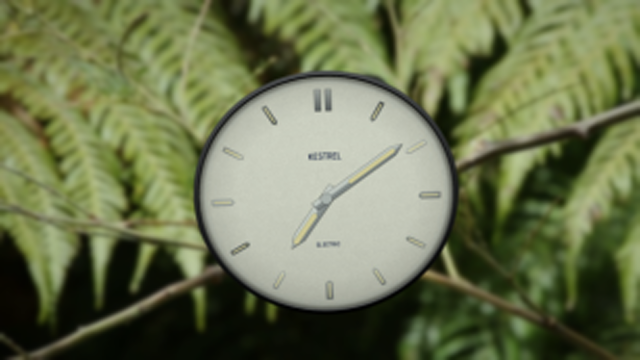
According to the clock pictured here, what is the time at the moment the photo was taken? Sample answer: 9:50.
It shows 7:09
